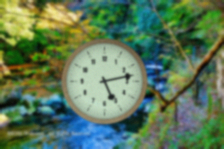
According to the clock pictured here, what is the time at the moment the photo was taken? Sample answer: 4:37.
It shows 5:13
